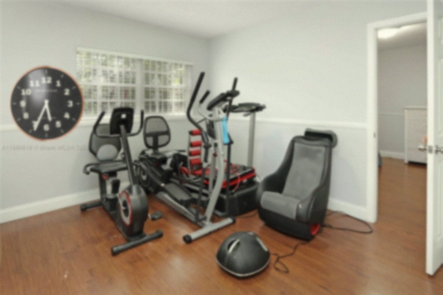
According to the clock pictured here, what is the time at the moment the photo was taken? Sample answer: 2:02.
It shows 5:34
